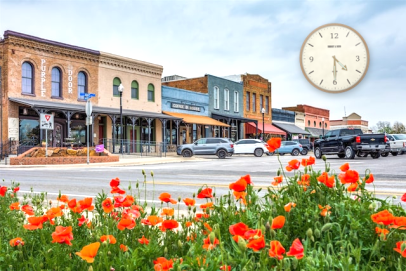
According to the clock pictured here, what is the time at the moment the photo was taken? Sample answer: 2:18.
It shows 4:30
